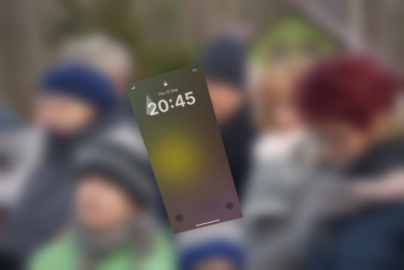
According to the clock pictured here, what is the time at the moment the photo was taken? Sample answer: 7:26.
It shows 20:45
